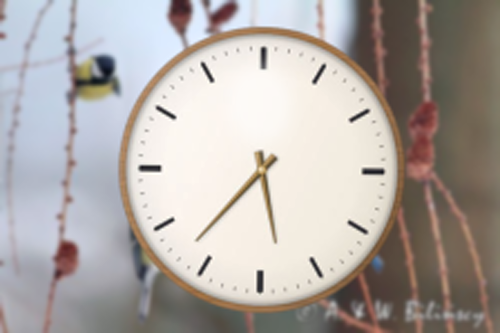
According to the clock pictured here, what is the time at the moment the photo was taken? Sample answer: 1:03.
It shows 5:37
